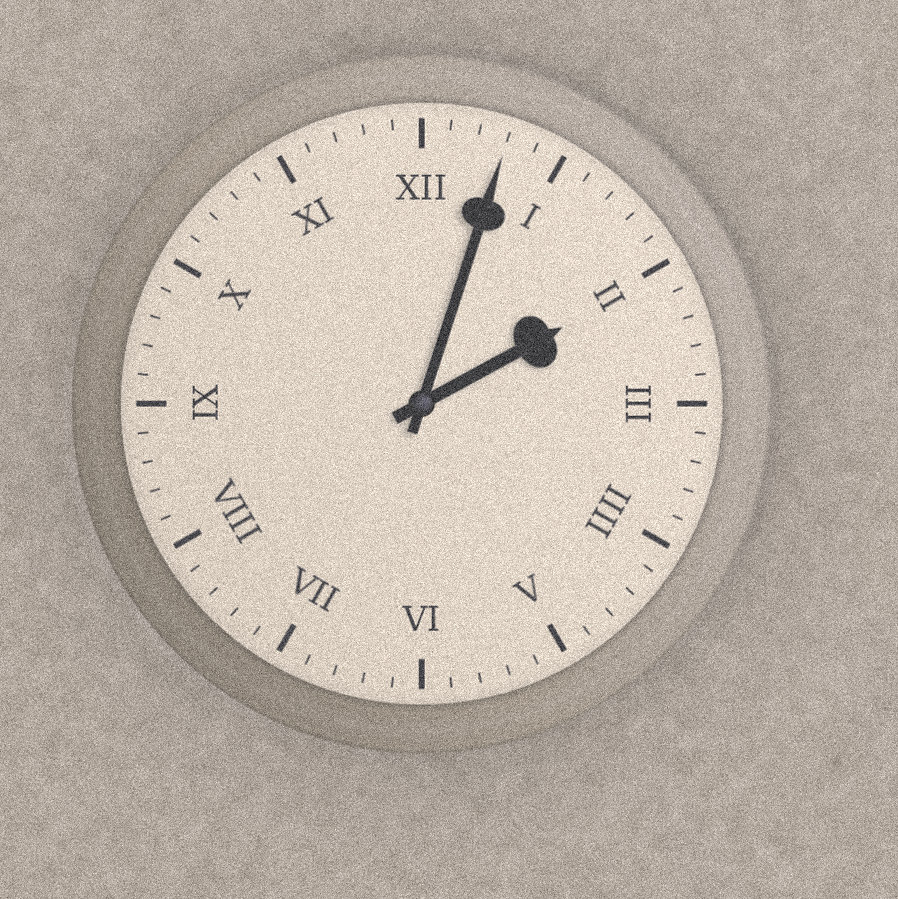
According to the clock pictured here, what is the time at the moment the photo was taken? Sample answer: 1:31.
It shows 2:03
